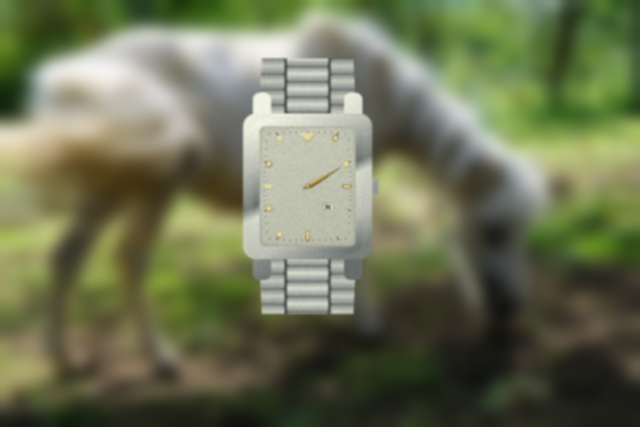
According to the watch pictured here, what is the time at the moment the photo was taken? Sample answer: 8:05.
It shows 2:10
